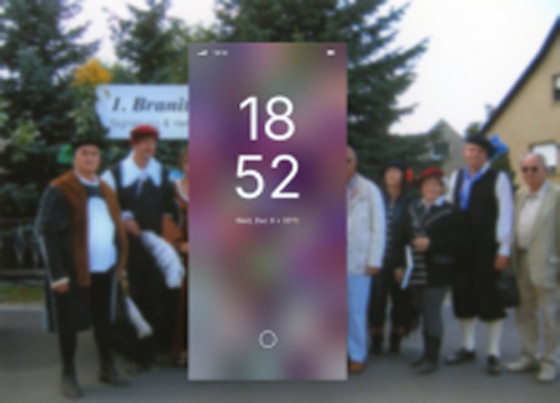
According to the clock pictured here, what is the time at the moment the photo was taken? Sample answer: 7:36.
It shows 18:52
